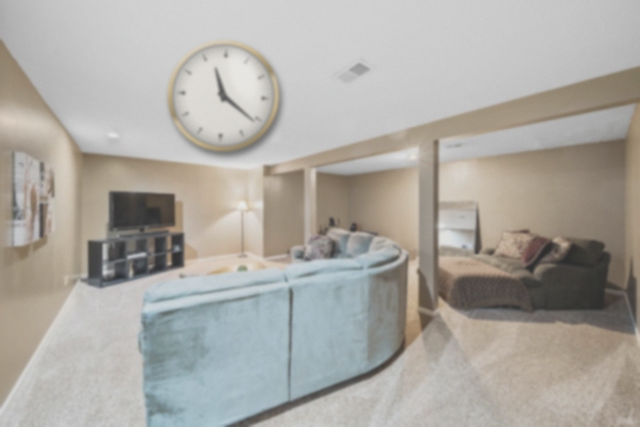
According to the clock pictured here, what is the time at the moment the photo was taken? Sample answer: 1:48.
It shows 11:21
